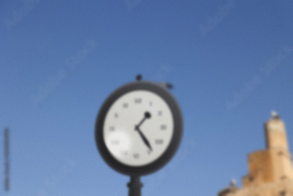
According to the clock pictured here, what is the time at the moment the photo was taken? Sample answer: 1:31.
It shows 1:24
